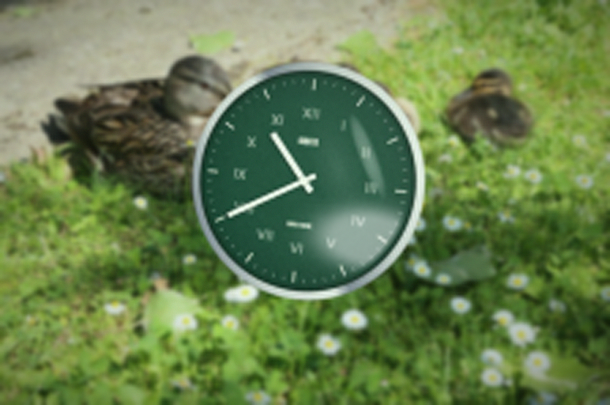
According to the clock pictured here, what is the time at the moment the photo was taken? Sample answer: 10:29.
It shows 10:40
